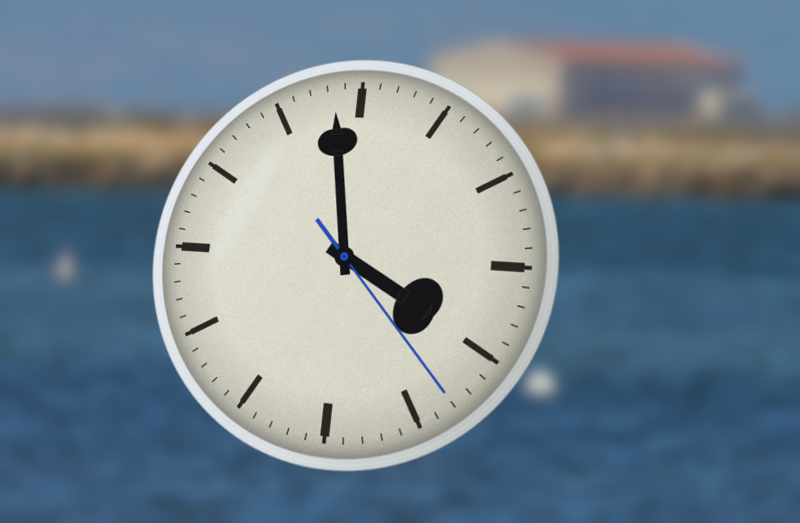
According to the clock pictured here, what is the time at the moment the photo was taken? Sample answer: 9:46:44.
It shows 3:58:23
